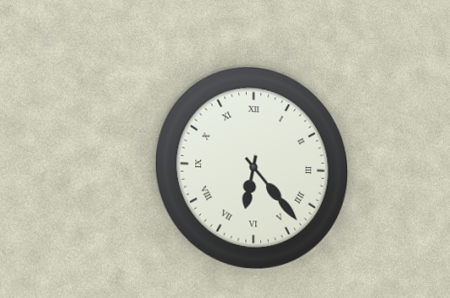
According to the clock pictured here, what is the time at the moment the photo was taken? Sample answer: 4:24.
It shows 6:23
